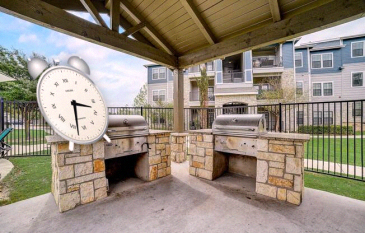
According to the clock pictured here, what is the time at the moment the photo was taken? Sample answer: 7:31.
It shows 3:33
